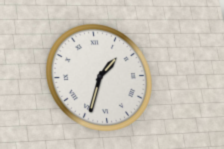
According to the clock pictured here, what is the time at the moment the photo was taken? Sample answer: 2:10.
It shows 1:34
